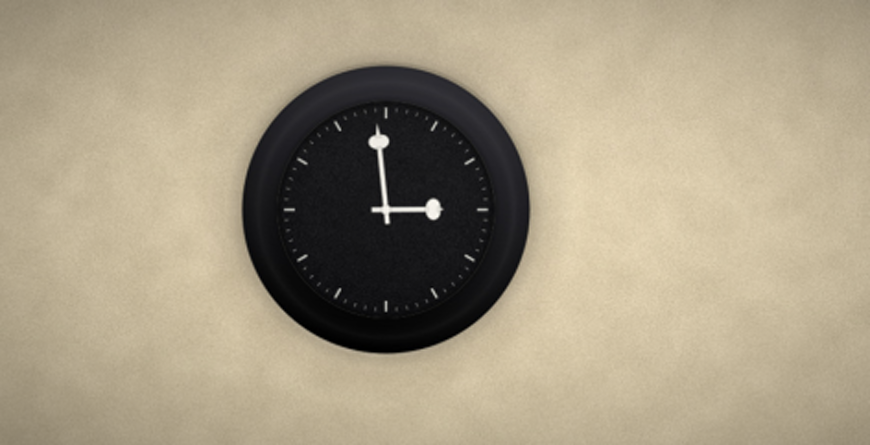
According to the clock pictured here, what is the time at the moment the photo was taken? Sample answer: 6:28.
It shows 2:59
